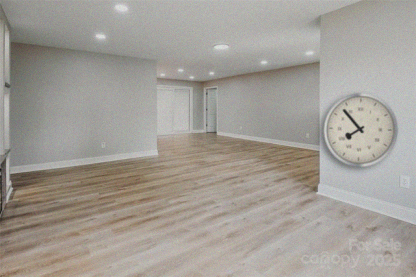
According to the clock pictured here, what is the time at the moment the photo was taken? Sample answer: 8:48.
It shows 7:53
